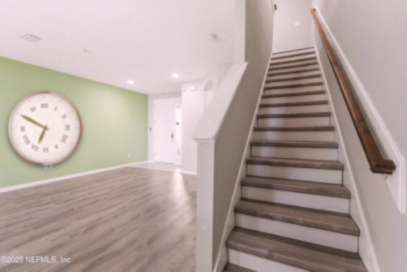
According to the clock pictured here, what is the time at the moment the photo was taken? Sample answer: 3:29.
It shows 6:50
